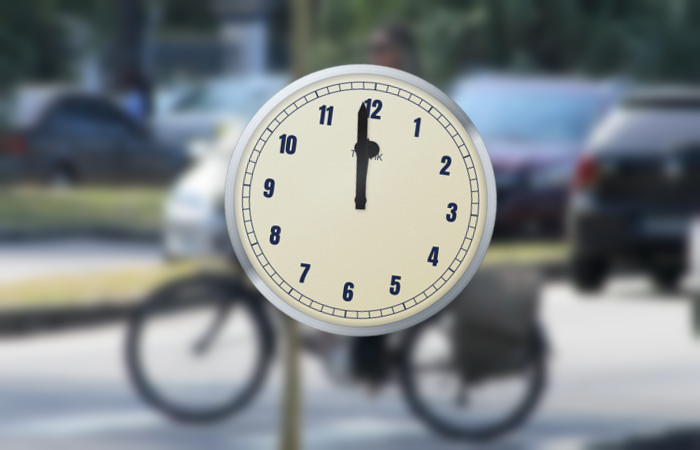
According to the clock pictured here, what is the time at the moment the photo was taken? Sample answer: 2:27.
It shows 11:59
